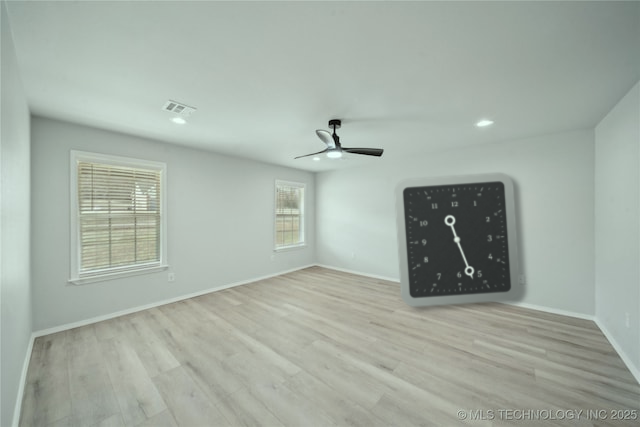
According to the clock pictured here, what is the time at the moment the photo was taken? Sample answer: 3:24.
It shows 11:27
